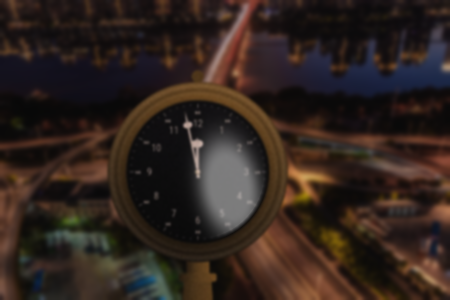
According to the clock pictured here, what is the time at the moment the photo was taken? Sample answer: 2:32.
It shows 11:58
